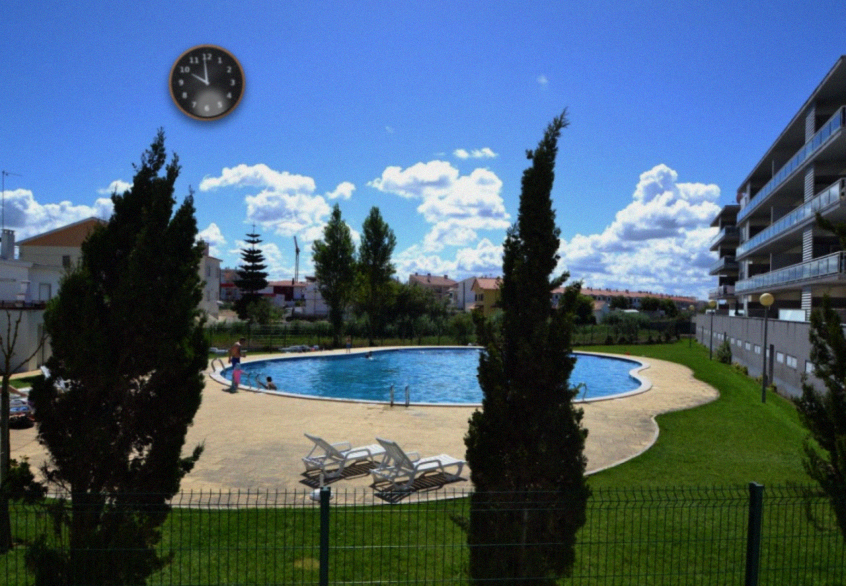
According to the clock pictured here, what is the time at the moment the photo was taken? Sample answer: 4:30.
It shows 9:59
